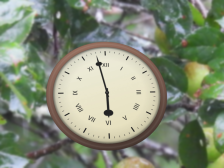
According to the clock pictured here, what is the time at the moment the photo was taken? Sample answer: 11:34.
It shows 5:58
